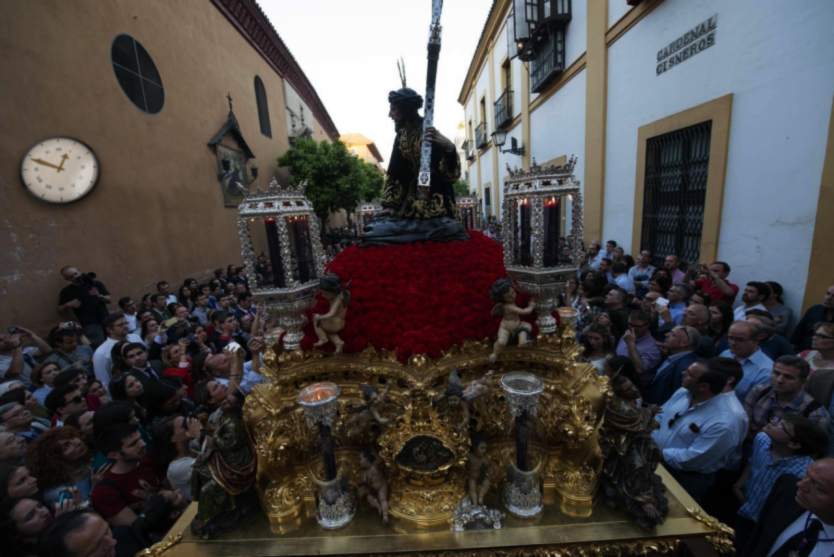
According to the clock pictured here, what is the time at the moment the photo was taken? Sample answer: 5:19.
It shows 12:49
